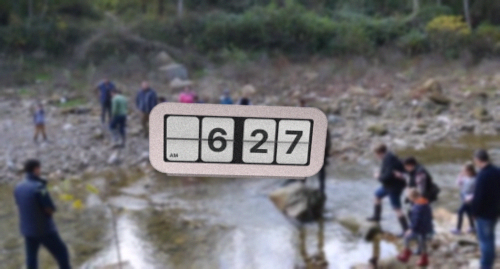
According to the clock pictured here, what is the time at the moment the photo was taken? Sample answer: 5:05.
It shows 6:27
